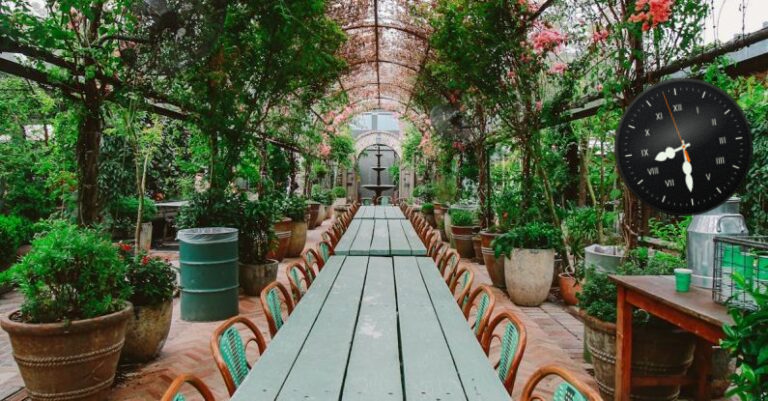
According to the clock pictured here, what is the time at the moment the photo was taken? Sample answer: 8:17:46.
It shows 8:29:58
